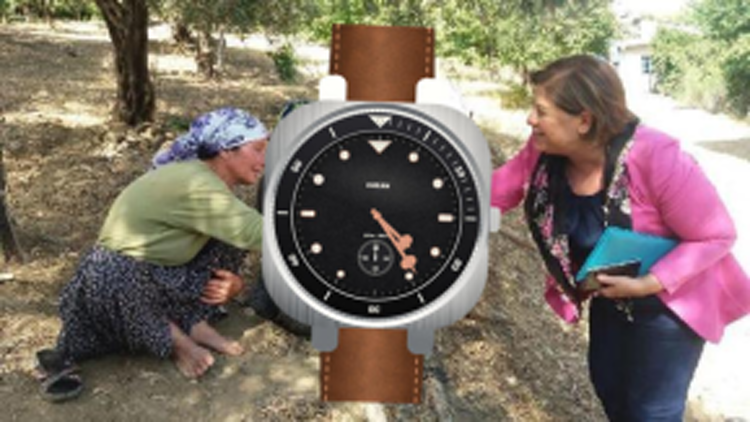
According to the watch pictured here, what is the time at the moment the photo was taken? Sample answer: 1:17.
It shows 4:24
